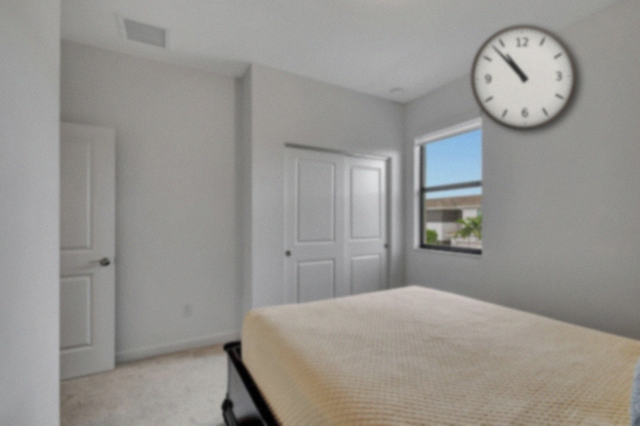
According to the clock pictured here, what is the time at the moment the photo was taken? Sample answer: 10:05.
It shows 10:53
